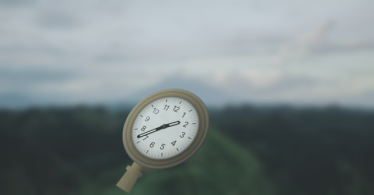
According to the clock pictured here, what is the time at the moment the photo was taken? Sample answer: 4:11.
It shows 1:37
